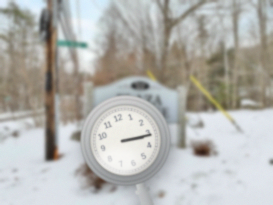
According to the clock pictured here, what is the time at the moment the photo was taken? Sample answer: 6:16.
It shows 3:16
